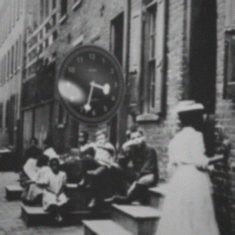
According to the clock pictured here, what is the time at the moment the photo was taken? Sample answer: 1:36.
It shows 3:33
